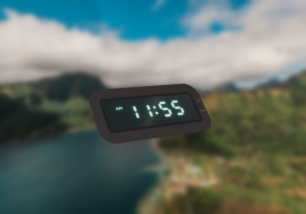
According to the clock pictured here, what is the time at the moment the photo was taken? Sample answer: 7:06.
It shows 11:55
